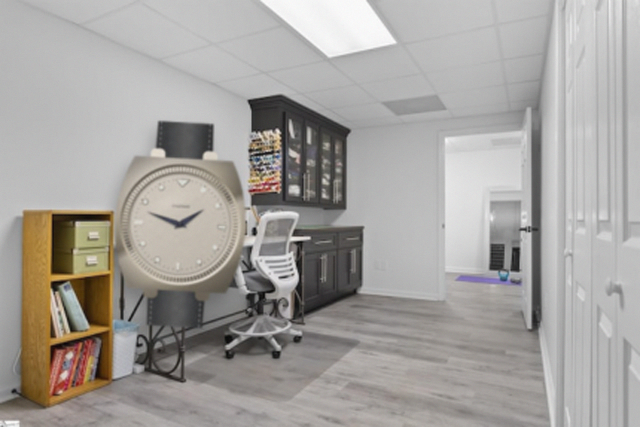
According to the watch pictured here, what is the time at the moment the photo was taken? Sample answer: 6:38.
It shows 1:48
